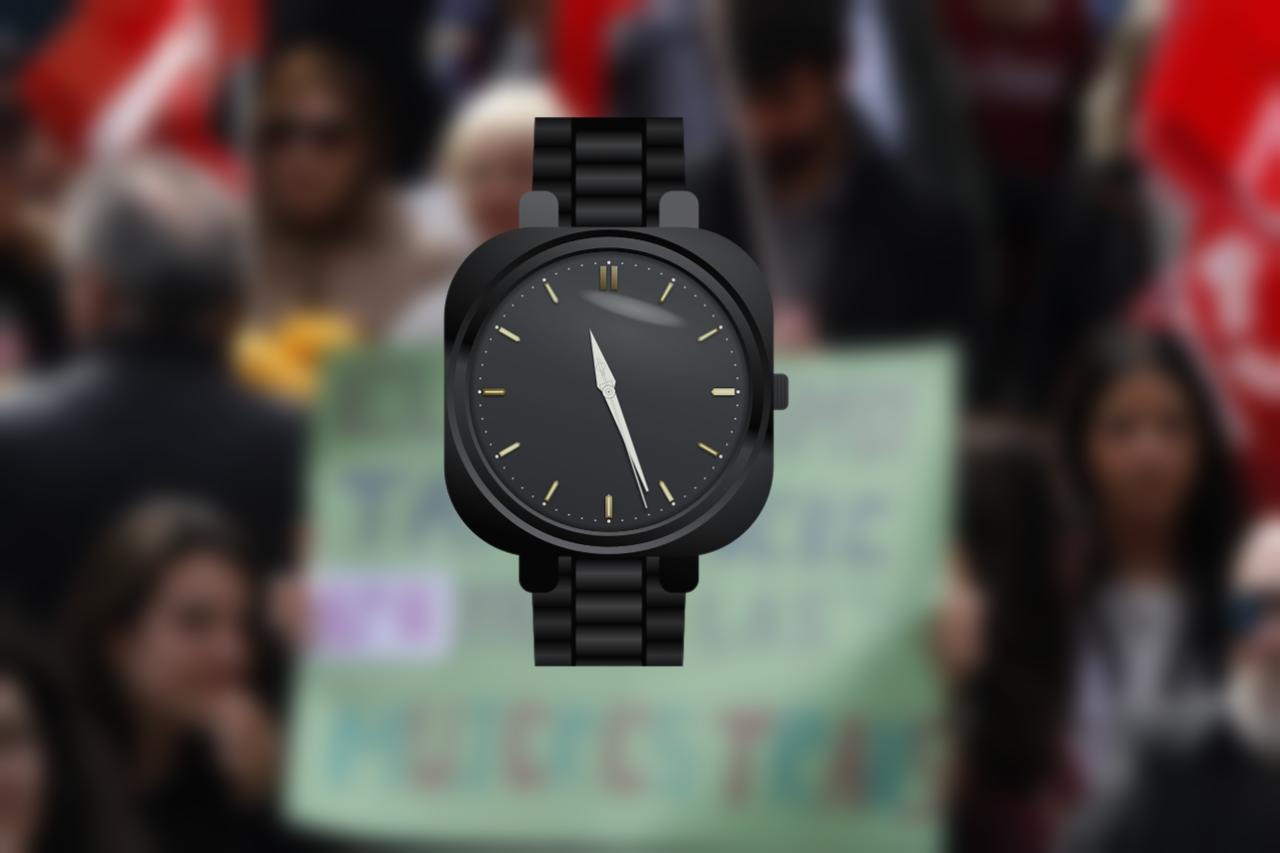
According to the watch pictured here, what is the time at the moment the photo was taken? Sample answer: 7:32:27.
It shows 11:26:27
